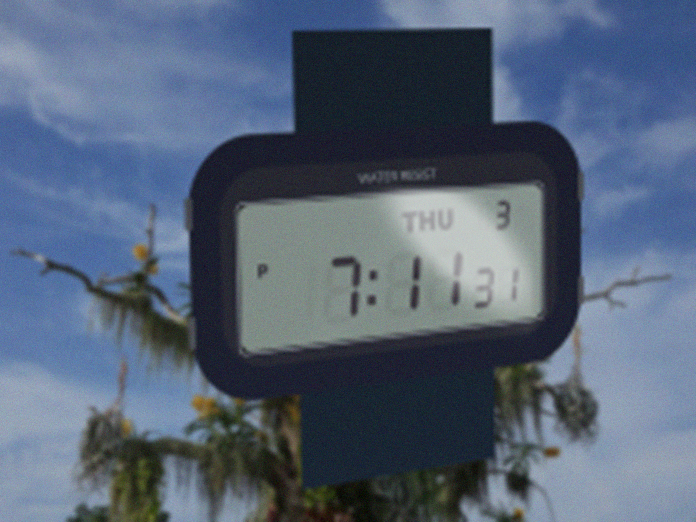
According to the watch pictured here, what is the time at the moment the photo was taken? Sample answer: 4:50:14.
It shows 7:11:31
